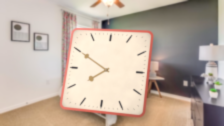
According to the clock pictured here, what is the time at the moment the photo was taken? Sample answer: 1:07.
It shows 7:50
